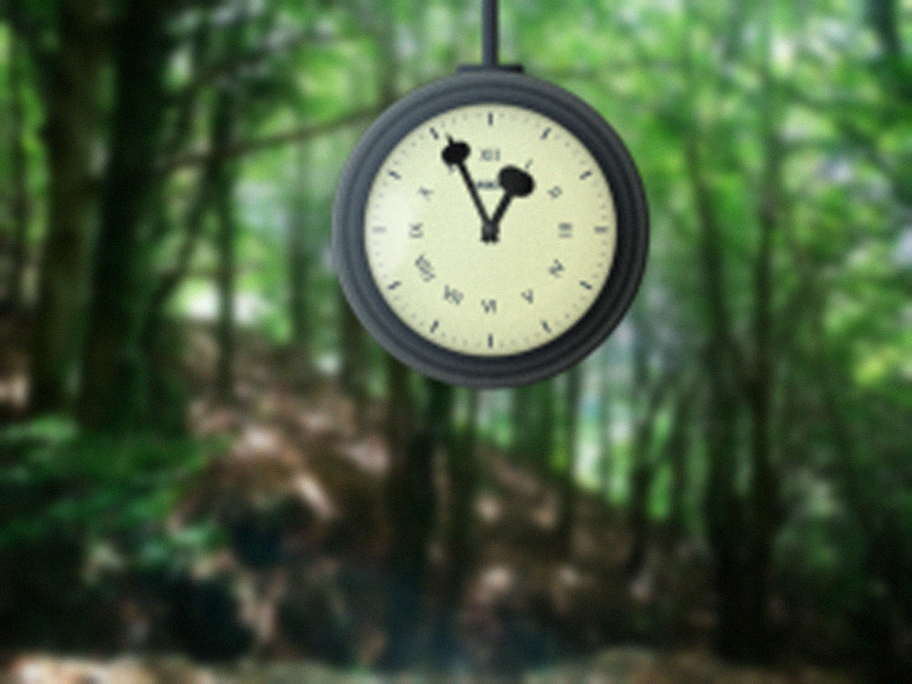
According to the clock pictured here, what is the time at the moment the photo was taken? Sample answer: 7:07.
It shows 12:56
